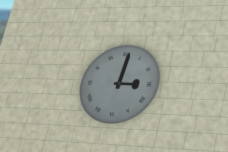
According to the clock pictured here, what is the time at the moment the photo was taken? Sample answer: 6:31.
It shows 3:01
